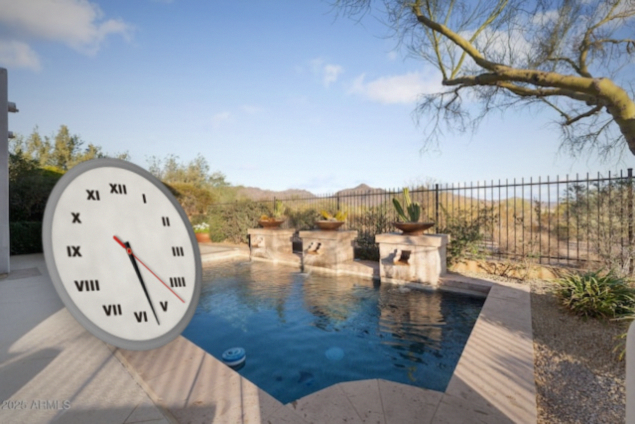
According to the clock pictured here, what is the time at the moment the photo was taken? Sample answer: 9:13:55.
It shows 5:27:22
